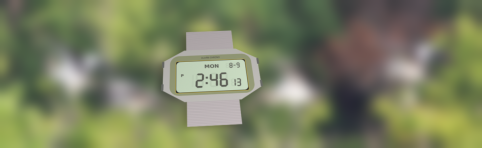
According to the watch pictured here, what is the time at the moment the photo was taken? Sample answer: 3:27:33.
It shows 2:46:13
